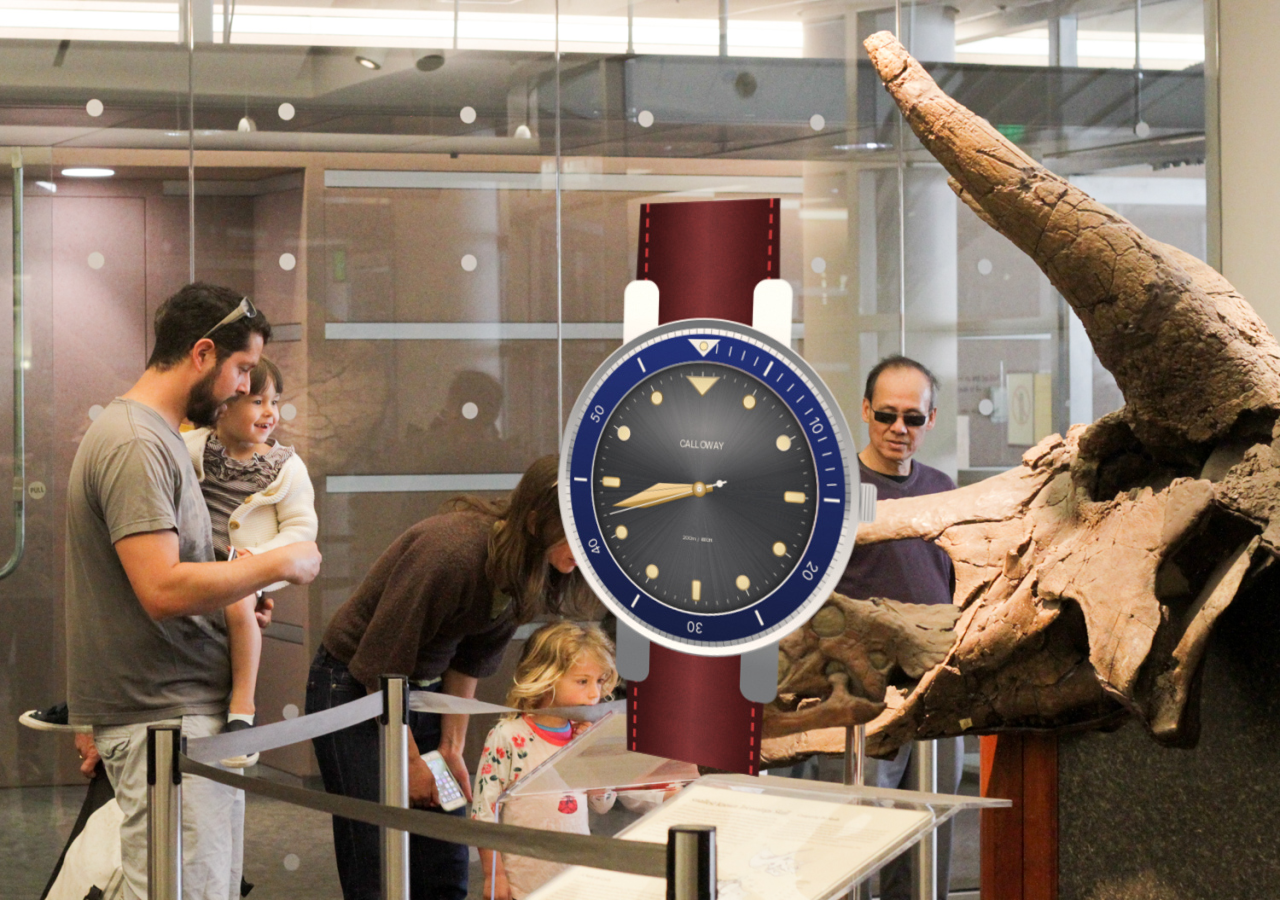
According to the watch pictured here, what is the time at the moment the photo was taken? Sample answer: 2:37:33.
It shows 8:42:42
